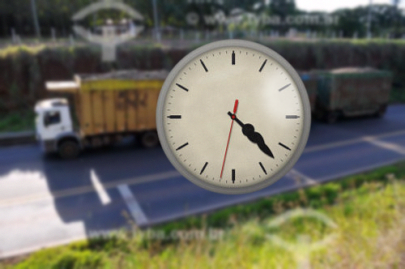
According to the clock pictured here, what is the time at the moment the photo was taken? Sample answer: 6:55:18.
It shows 4:22:32
